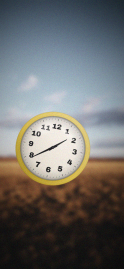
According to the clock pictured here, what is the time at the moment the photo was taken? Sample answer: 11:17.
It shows 1:39
